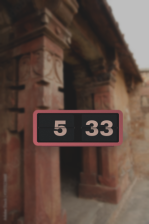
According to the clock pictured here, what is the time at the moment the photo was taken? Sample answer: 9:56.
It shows 5:33
